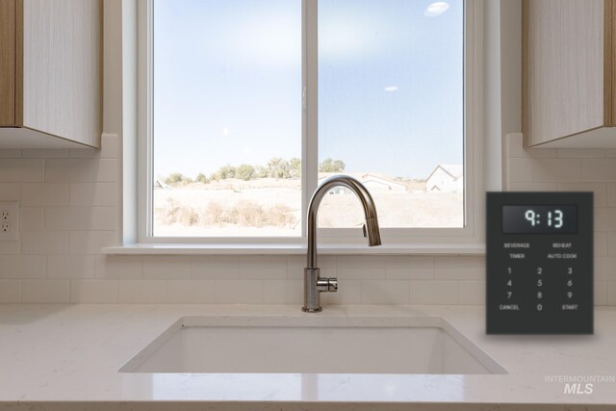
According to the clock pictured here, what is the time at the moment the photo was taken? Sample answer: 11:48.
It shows 9:13
